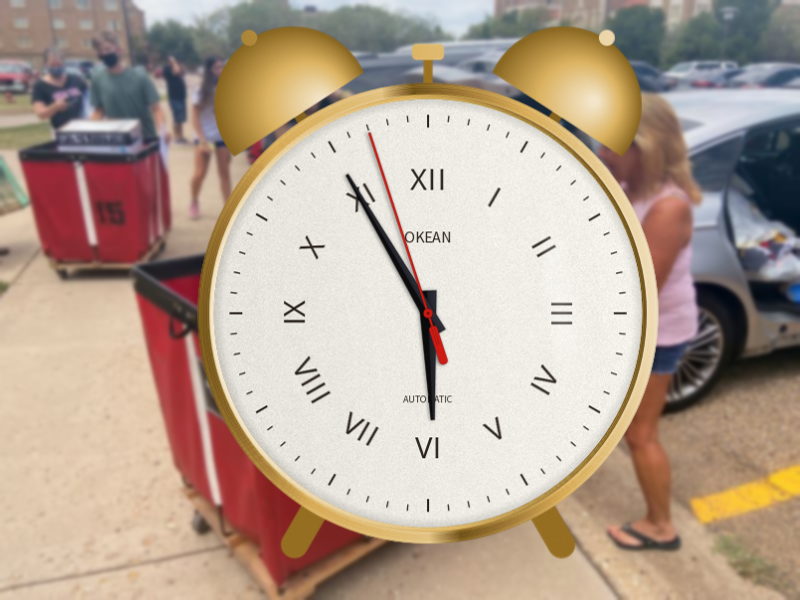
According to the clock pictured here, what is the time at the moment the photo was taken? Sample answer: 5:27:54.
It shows 5:54:57
